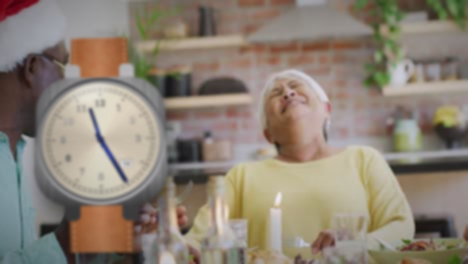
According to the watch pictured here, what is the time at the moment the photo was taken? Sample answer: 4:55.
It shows 11:25
